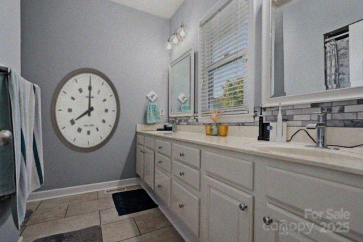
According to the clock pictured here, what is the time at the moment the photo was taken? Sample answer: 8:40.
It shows 8:00
